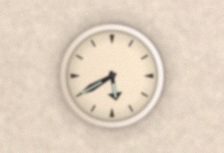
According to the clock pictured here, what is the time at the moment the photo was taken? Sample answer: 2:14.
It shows 5:40
